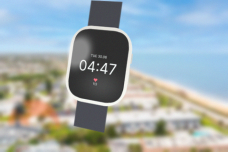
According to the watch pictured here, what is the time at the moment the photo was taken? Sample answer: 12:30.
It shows 4:47
